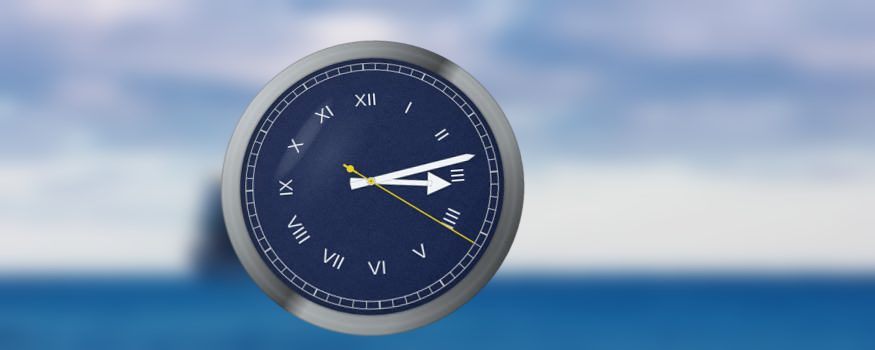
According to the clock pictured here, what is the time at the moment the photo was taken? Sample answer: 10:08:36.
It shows 3:13:21
